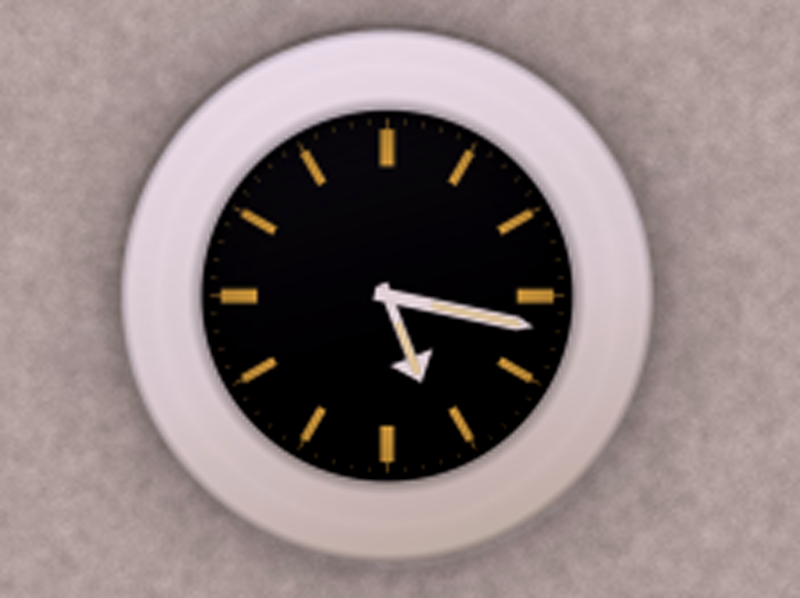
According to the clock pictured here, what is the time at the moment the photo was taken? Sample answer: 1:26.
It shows 5:17
